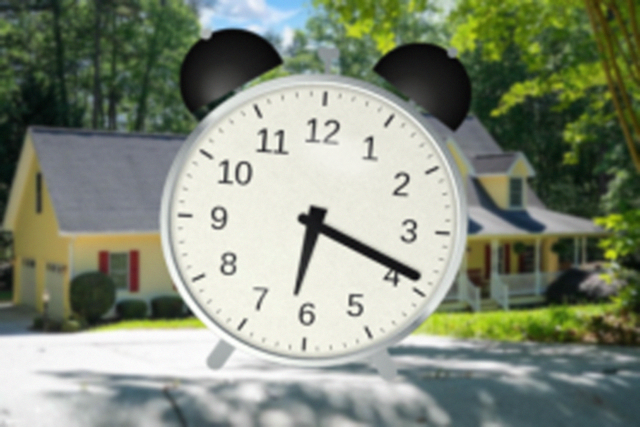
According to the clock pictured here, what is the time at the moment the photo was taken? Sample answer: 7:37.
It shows 6:19
